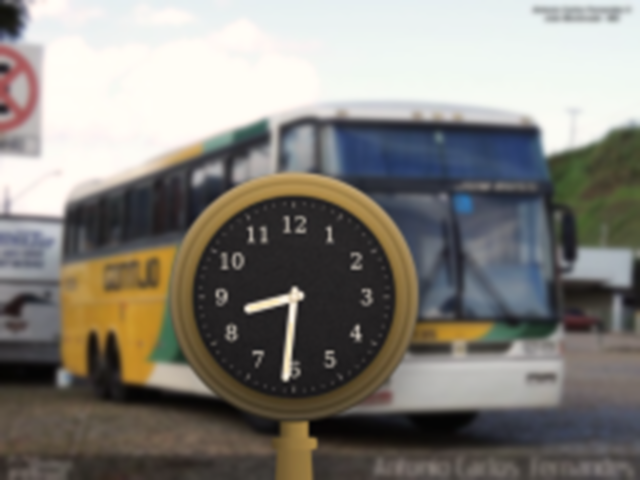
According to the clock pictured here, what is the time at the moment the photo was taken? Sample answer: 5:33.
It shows 8:31
